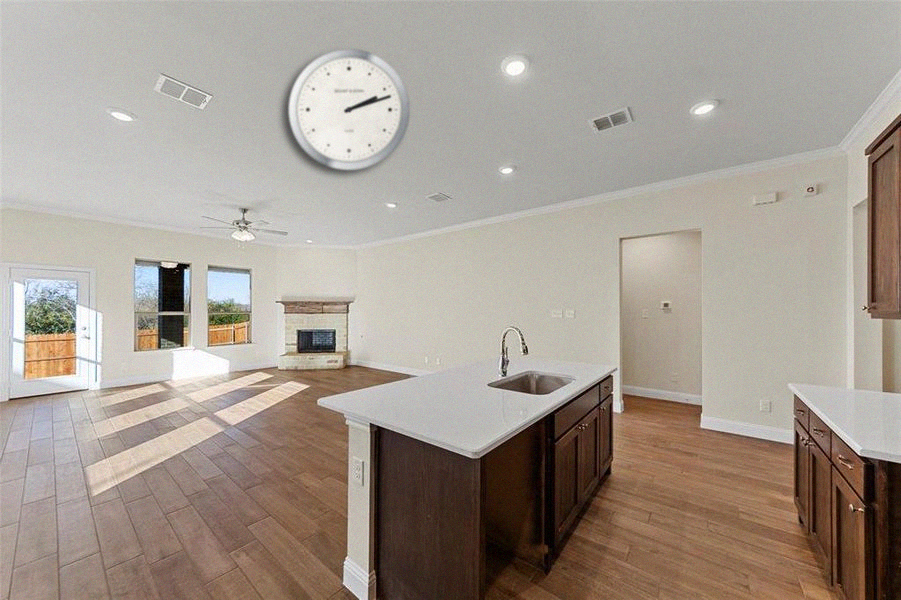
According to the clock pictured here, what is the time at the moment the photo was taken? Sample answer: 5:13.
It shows 2:12
